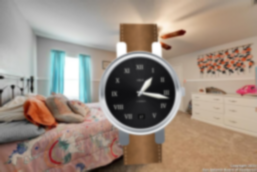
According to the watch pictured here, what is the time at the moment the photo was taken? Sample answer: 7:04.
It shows 1:17
